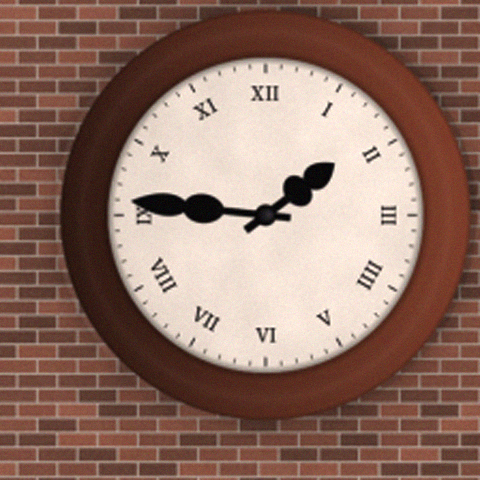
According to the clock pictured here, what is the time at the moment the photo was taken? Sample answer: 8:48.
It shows 1:46
